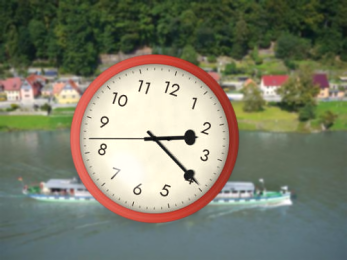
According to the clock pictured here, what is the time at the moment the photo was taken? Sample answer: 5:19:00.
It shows 2:19:42
